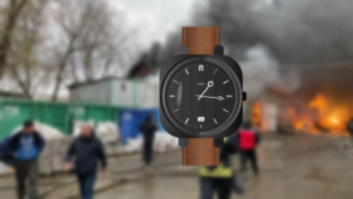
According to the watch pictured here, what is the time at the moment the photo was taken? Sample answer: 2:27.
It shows 1:16
